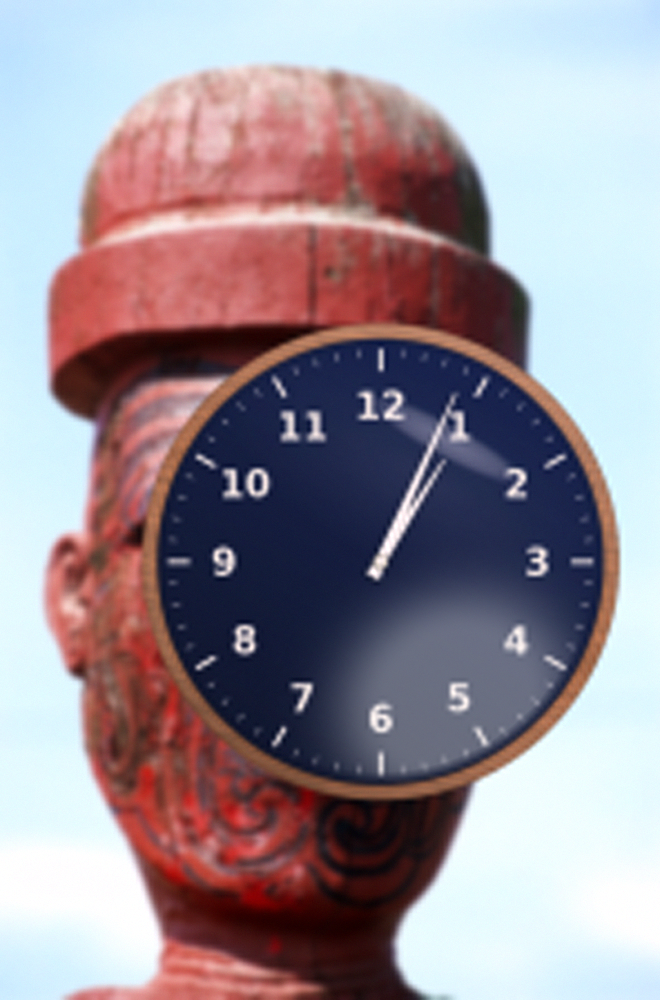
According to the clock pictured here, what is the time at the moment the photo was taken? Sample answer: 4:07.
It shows 1:04
